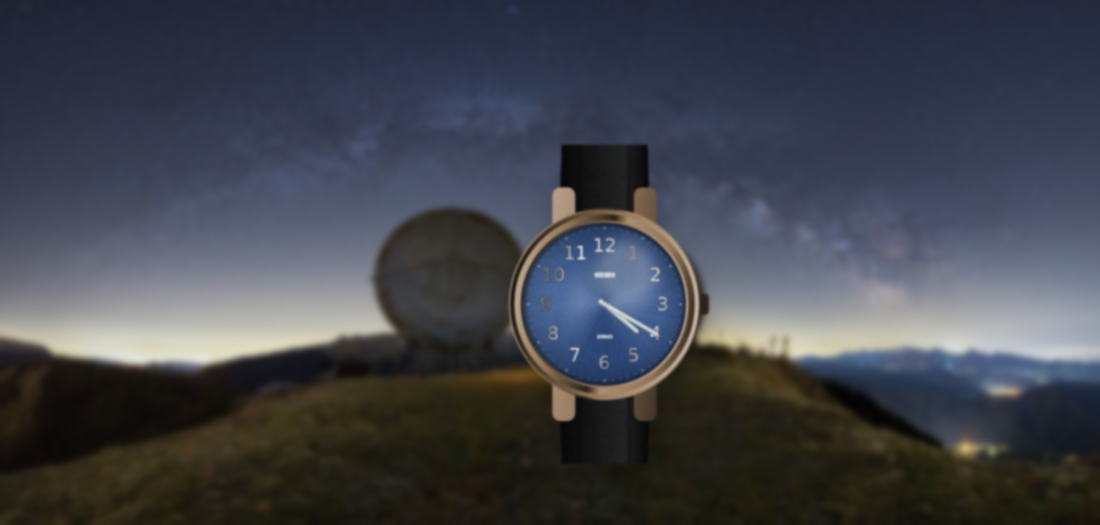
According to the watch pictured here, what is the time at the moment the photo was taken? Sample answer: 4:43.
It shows 4:20
